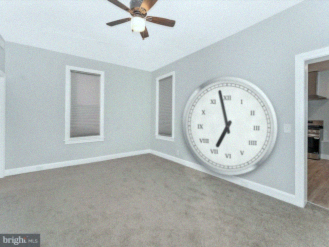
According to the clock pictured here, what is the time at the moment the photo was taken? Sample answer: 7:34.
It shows 6:58
